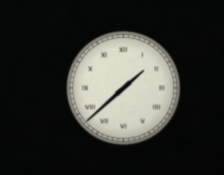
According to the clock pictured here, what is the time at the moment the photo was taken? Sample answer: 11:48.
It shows 1:38
